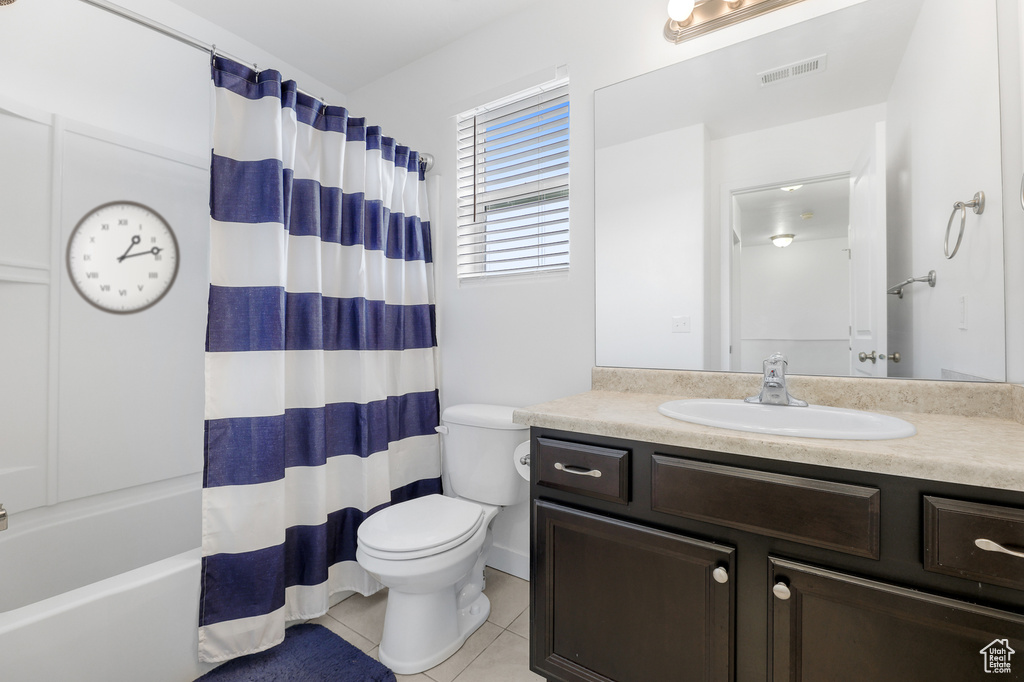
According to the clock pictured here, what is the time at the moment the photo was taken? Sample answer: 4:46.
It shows 1:13
